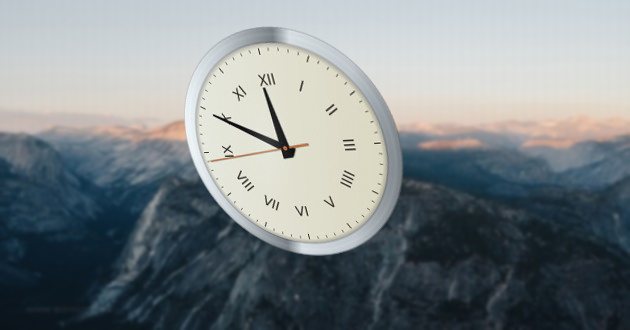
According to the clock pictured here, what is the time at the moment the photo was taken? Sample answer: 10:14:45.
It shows 11:49:44
